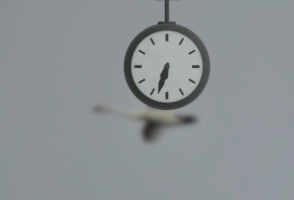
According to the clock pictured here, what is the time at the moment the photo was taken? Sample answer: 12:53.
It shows 6:33
